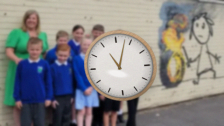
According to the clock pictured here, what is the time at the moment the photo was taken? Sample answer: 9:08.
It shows 11:03
